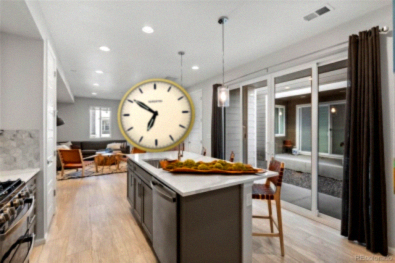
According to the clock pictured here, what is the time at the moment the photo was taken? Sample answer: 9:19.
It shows 6:51
